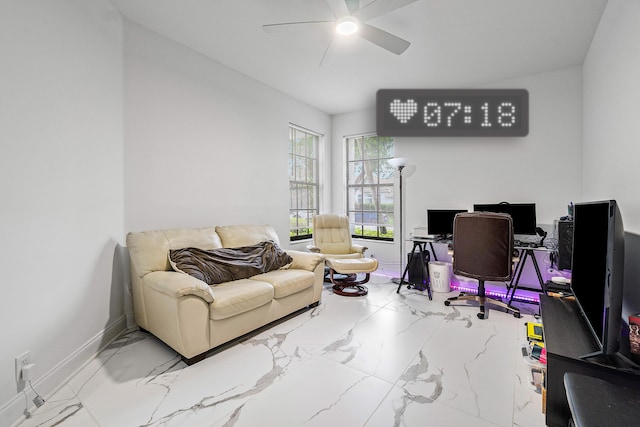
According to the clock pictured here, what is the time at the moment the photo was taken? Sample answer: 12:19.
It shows 7:18
